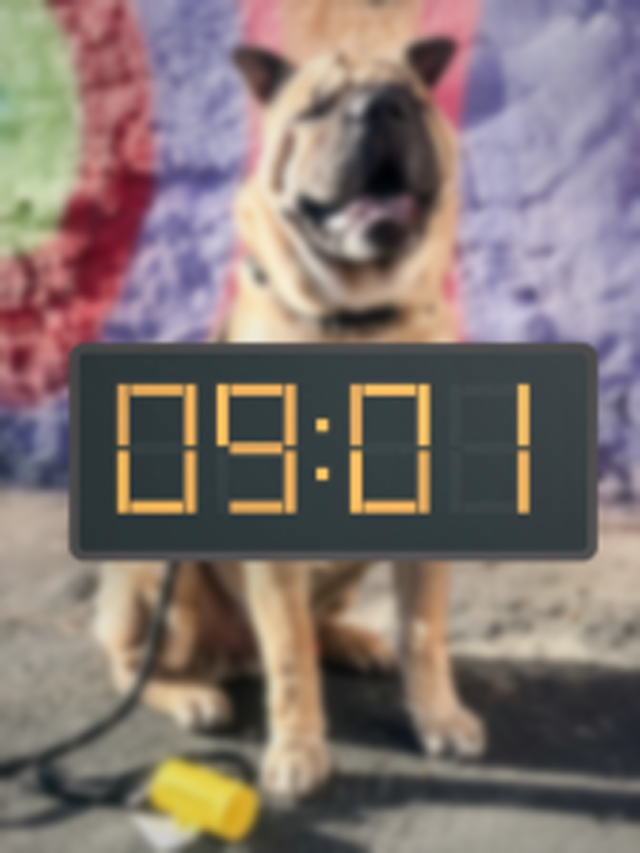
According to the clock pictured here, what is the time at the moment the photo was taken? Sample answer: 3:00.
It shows 9:01
